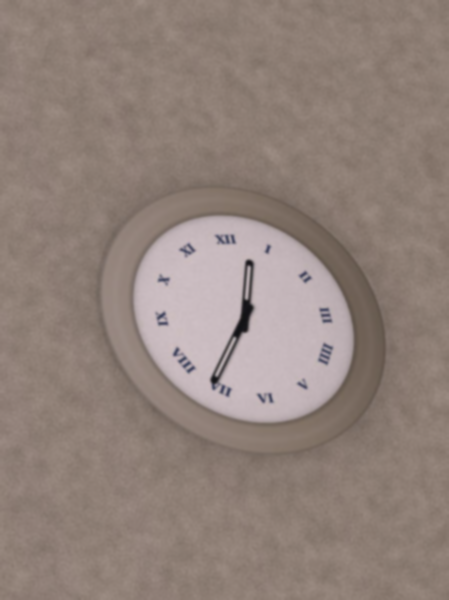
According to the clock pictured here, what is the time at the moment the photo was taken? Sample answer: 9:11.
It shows 12:36
